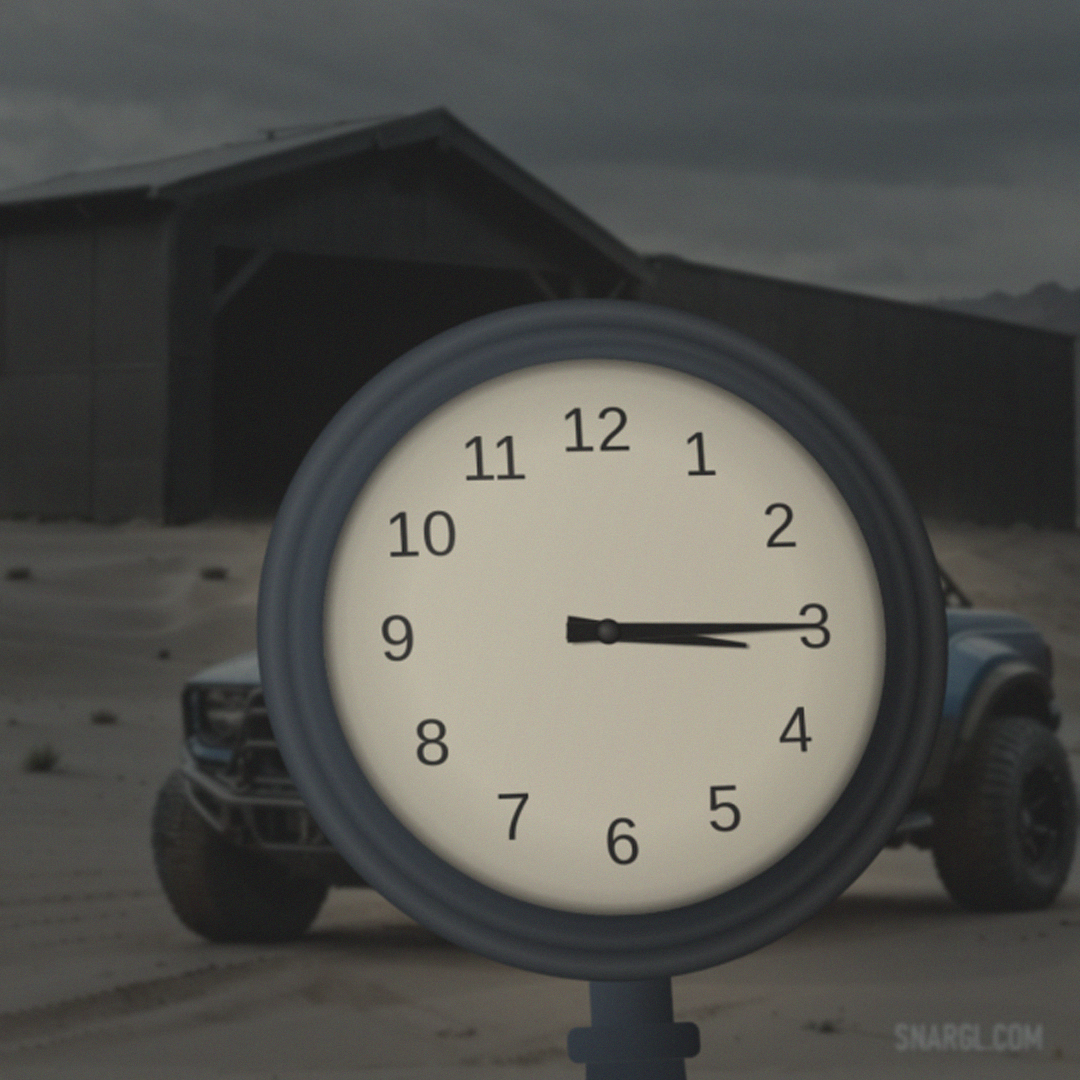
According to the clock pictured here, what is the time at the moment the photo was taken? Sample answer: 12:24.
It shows 3:15
